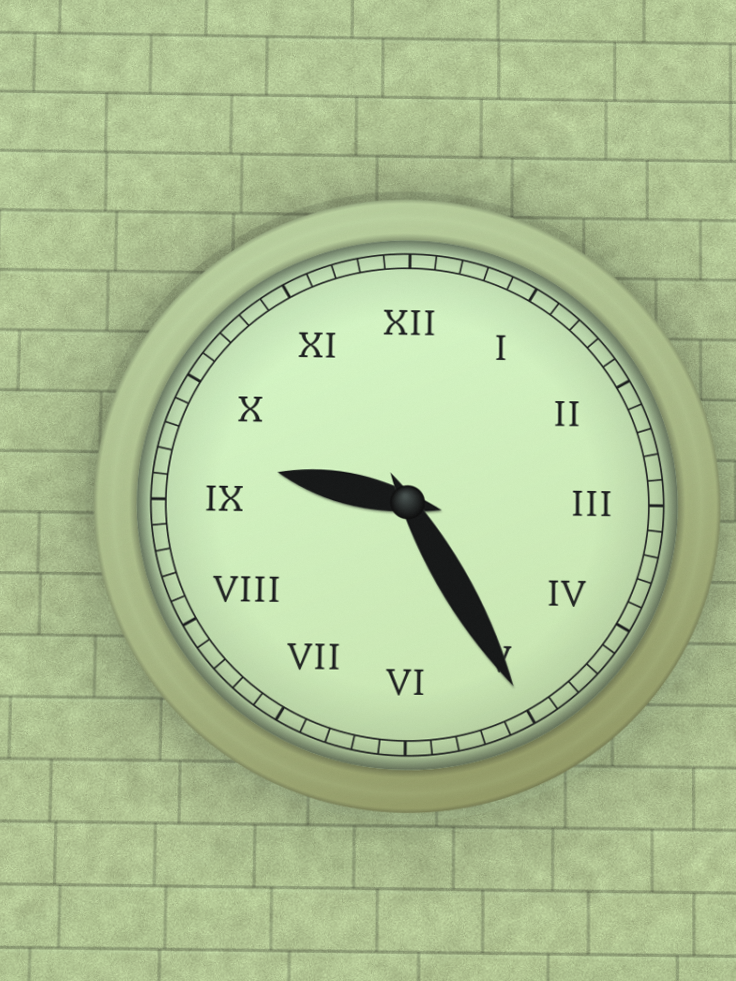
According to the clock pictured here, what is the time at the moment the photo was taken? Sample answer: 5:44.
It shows 9:25
